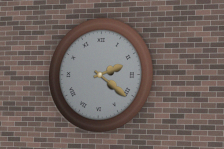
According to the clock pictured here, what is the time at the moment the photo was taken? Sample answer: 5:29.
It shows 2:21
